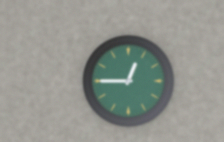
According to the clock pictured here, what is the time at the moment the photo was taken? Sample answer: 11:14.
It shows 12:45
